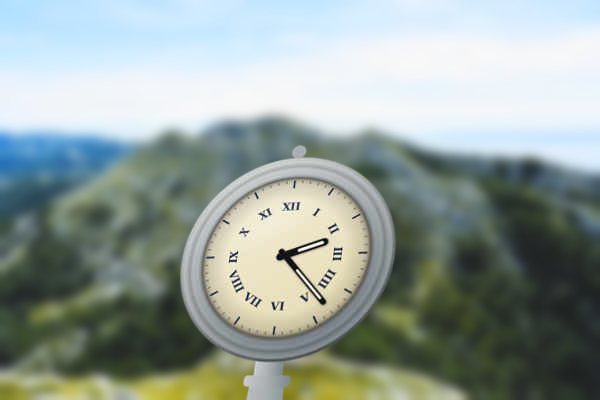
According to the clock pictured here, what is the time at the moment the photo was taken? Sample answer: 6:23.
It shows 2:23
